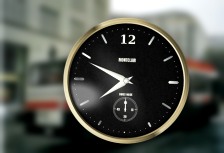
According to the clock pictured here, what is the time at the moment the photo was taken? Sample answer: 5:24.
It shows 7:49
